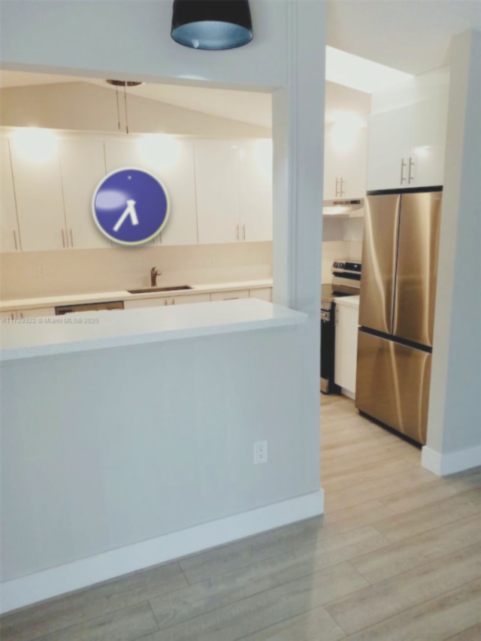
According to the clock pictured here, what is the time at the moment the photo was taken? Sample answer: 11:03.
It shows 5:36
